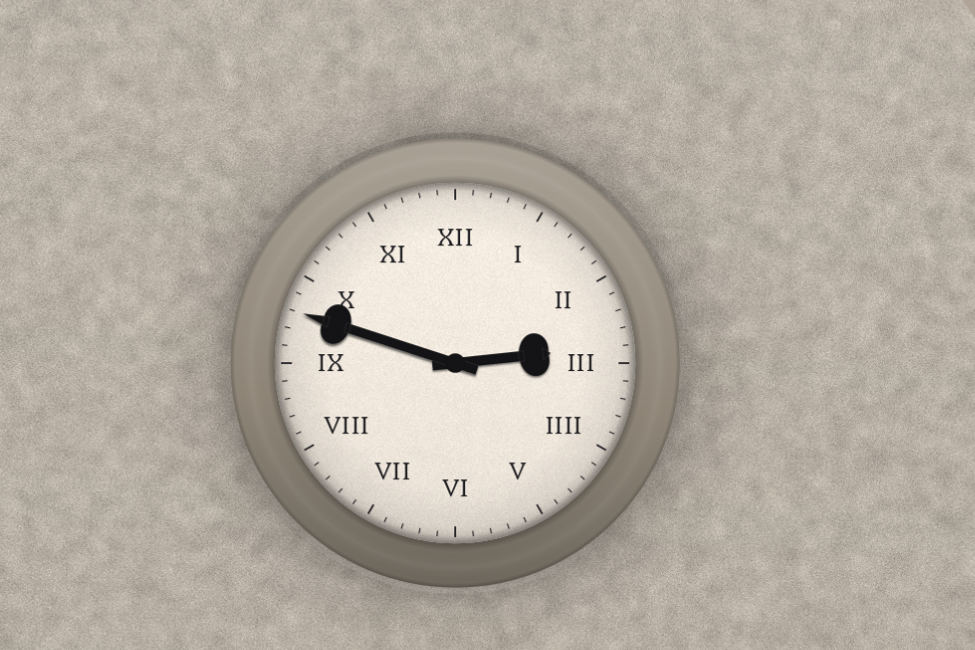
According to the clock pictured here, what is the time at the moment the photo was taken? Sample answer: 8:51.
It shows 2:48
